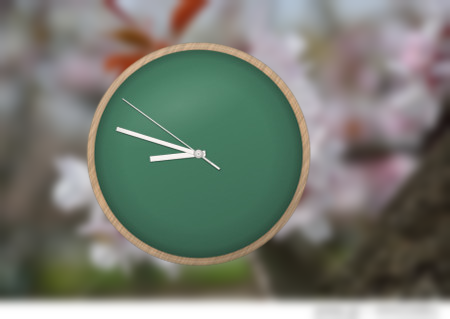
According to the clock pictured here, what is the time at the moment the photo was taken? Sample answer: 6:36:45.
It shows 8:47:51
